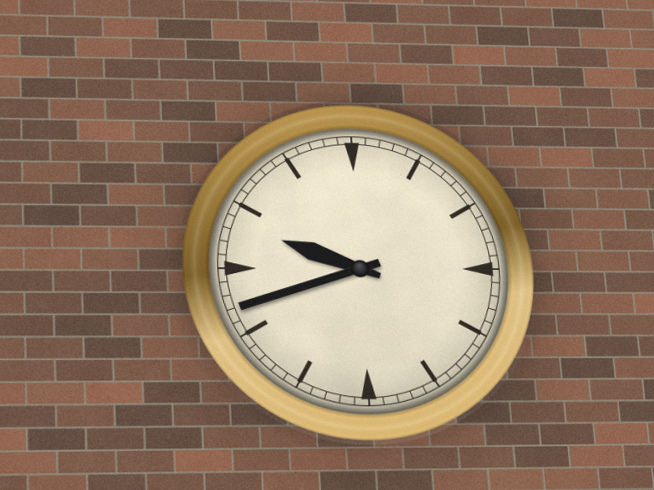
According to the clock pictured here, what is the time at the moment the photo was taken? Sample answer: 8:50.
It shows 9:42
